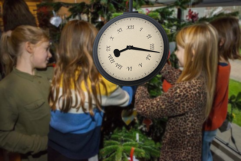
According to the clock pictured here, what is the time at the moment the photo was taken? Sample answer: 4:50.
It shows 8:17
